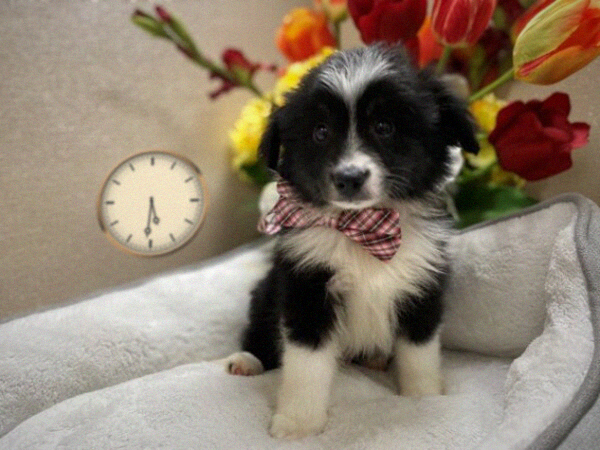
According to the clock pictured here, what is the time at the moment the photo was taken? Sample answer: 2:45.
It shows 5:31
